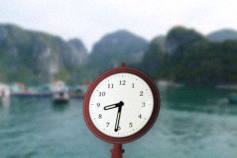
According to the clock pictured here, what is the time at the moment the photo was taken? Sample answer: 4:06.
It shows 8:31
